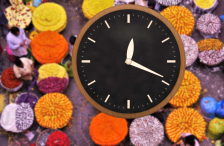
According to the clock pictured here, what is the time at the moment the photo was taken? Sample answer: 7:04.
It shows 12:19
